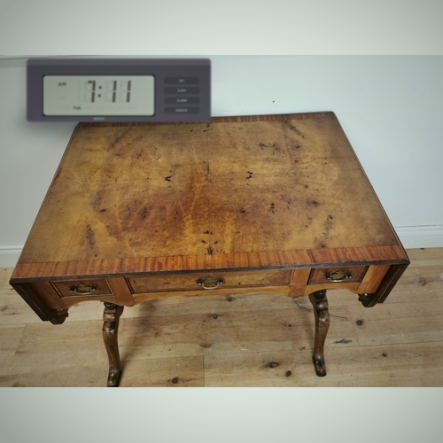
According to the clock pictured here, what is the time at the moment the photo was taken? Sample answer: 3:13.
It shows 7:11
